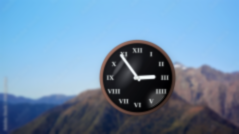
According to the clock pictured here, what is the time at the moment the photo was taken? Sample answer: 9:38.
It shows 2:54
